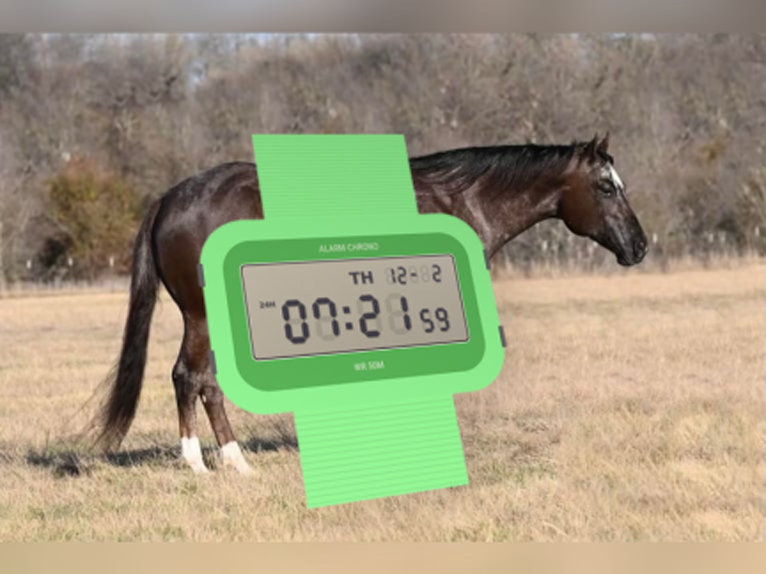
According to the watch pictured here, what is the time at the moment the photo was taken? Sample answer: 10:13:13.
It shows 7:21:59
